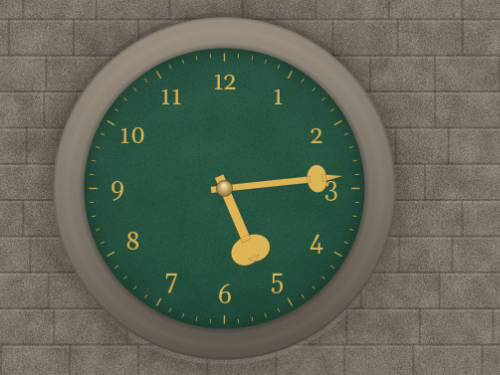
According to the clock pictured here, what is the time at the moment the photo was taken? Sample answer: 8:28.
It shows 5:14
